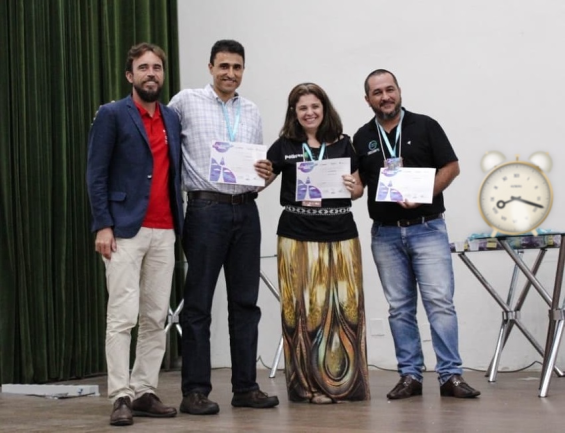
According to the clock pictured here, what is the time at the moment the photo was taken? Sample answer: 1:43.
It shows 8:18
